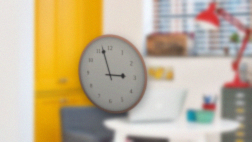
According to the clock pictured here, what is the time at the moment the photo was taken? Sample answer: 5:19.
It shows 2:57
